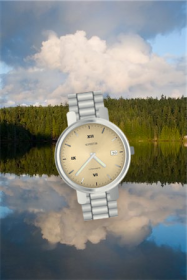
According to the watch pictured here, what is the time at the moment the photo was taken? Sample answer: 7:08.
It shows 4:38
